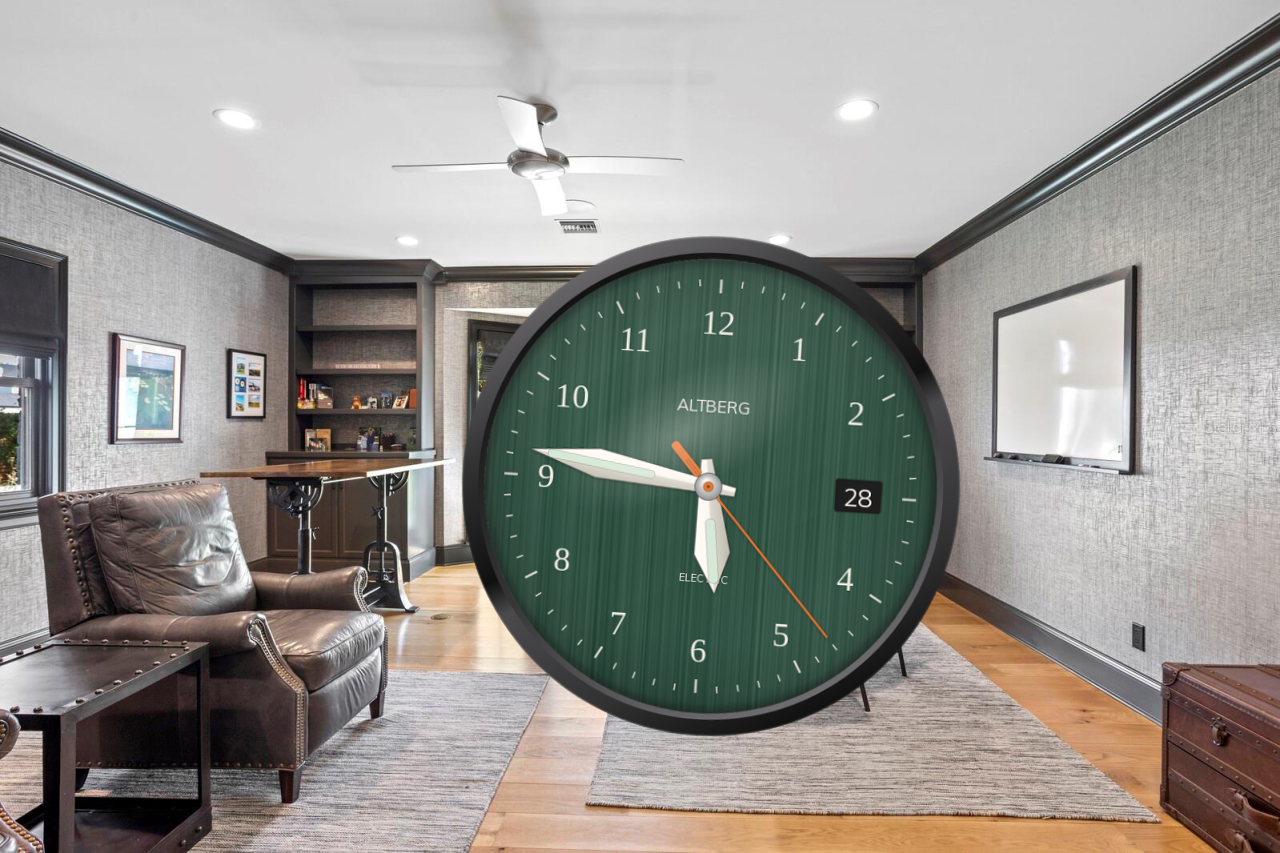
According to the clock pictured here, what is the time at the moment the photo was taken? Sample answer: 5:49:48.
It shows 5:46:23
